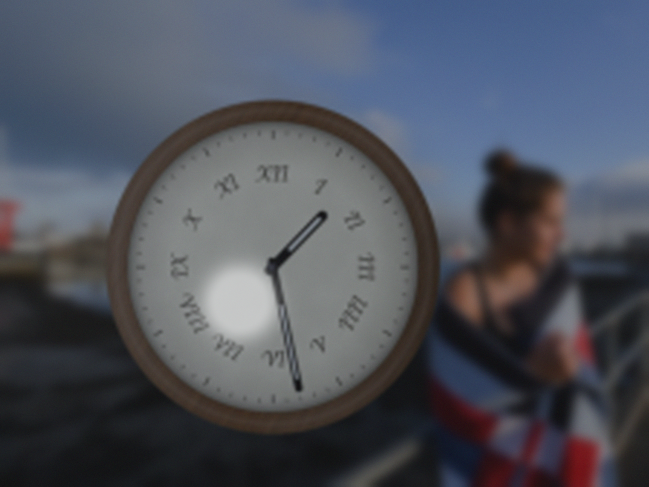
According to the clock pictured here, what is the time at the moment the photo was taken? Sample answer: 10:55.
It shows 1:28
